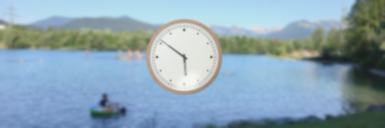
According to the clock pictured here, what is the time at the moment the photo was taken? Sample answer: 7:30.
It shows 5:51
